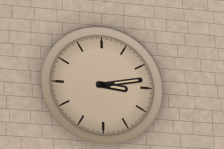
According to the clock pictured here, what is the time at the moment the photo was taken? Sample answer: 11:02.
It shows 3:13
